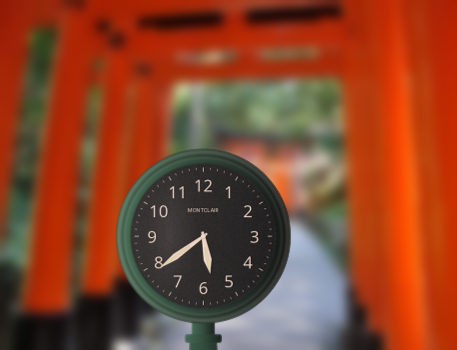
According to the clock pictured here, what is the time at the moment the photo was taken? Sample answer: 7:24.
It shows 5:39
